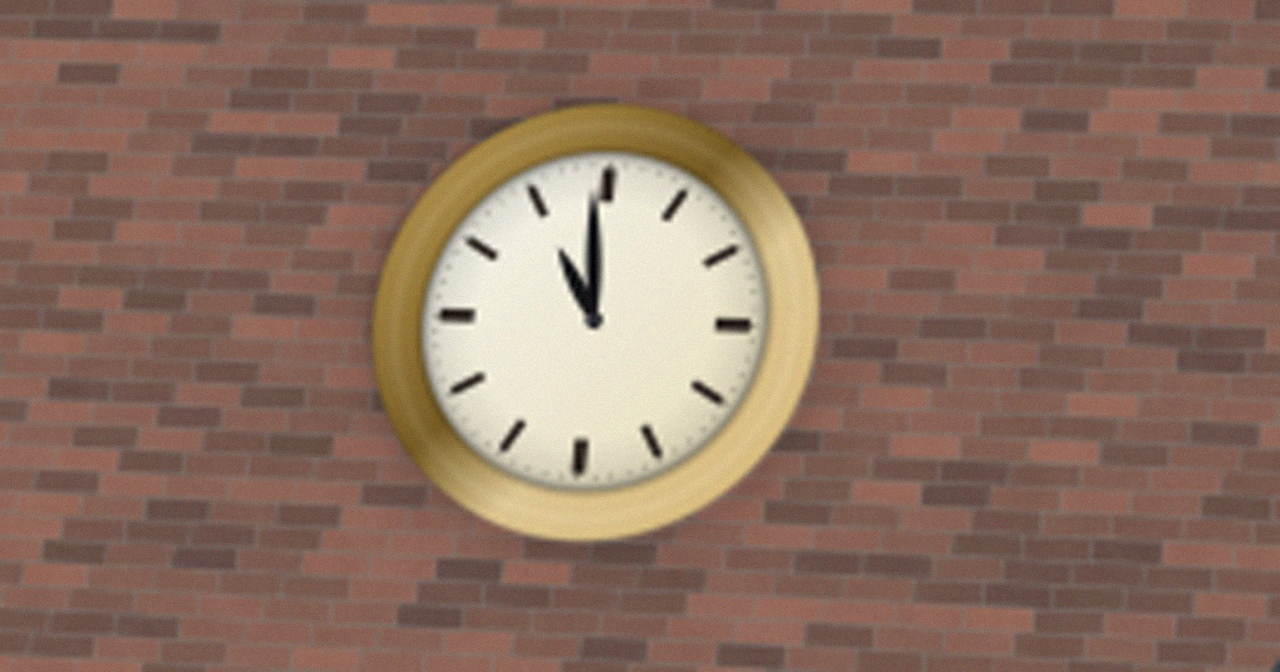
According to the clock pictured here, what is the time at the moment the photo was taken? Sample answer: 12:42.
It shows 10:59
